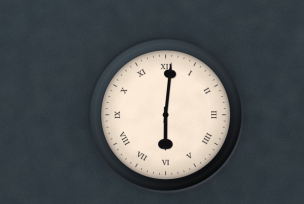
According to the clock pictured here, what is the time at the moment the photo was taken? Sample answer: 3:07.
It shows 6:01
